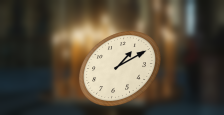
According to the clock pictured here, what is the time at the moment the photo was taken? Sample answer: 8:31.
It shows 1:10
